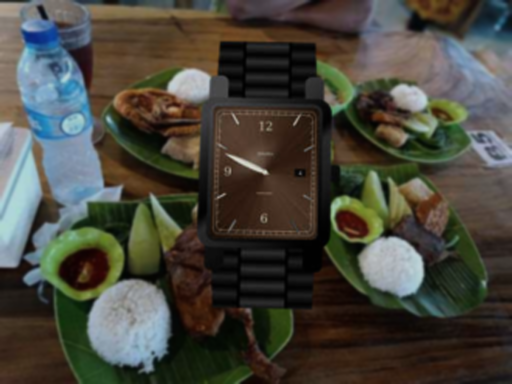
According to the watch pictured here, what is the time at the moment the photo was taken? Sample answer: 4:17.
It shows 9:49
